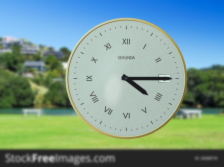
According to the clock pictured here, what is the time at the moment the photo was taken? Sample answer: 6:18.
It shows 4:15
